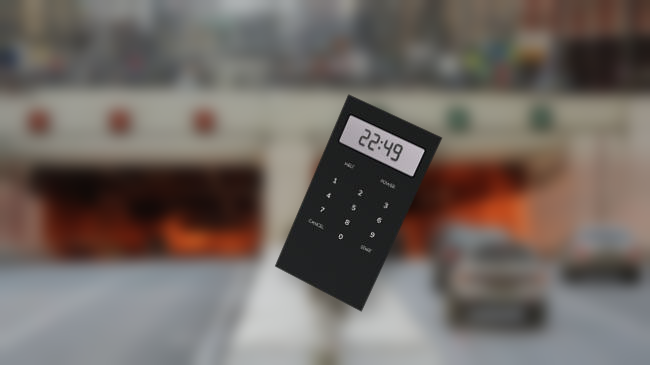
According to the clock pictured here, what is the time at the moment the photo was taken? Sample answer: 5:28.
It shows 22:49
